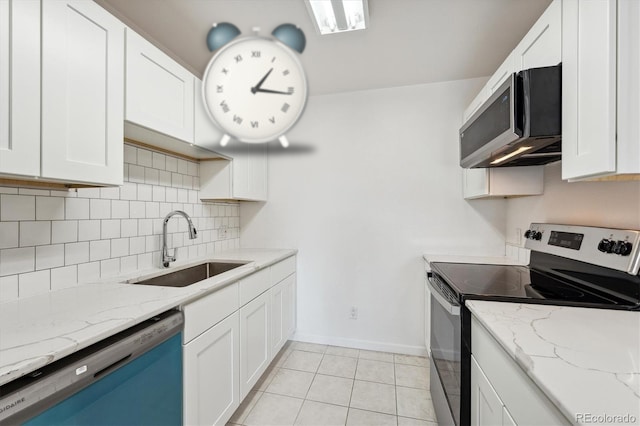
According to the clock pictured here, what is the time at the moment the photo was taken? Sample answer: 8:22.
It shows 1:16
